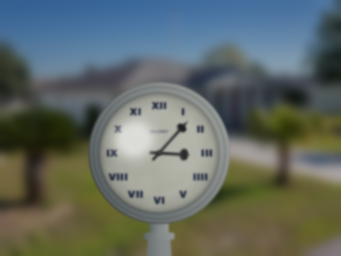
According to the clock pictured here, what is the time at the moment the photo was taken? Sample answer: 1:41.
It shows 3:07
